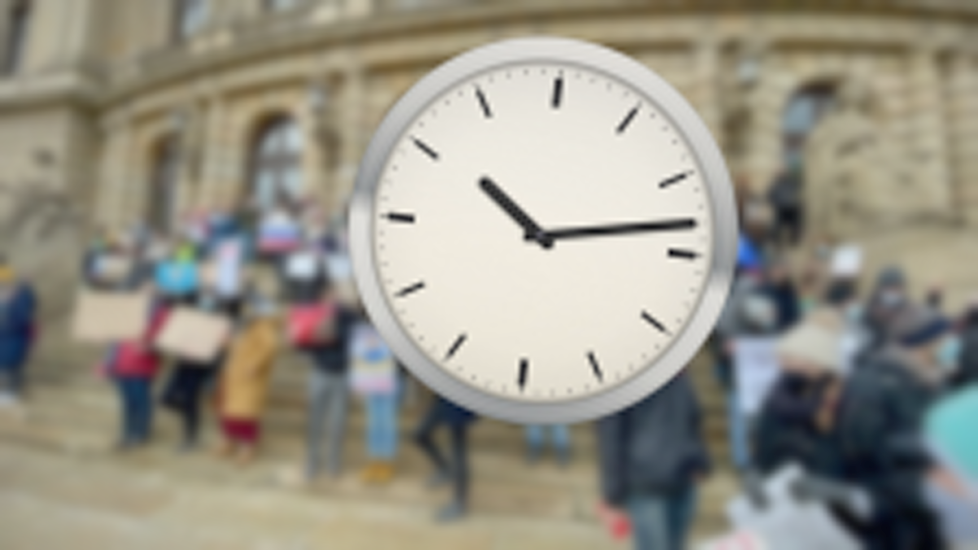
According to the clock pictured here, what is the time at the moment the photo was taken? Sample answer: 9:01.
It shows 10:13
